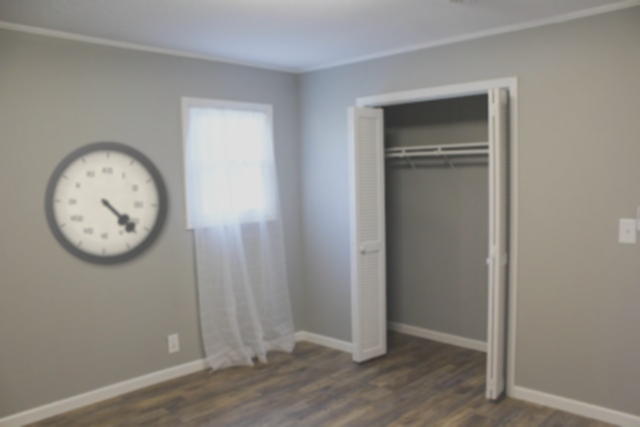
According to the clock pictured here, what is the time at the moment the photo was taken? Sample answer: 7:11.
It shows 4:22
